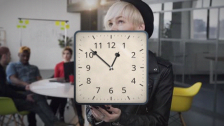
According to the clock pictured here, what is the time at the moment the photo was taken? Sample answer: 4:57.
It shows 12:52
